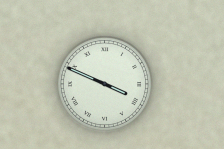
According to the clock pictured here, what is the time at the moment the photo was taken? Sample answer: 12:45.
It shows 3:49
